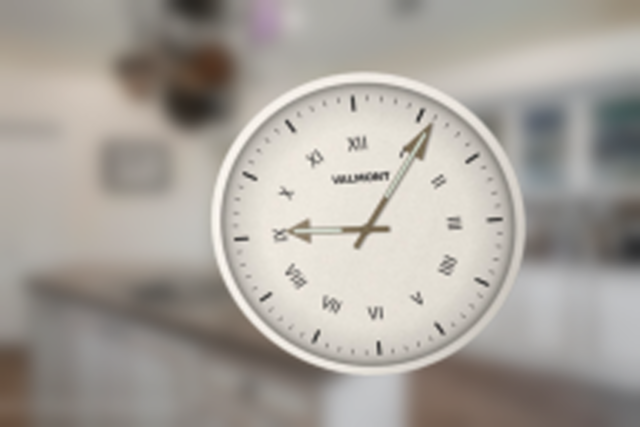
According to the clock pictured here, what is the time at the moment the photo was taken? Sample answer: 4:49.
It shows 9:06
